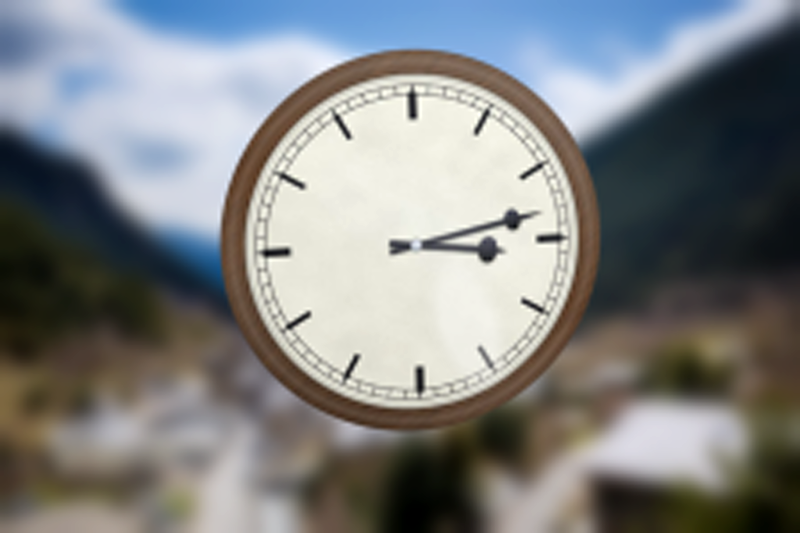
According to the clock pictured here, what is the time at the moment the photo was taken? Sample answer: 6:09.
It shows 3:13
